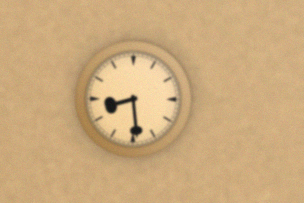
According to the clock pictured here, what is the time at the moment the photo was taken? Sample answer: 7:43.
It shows 8:29
